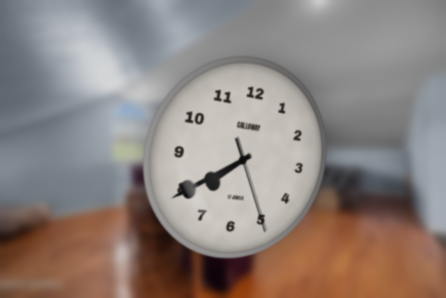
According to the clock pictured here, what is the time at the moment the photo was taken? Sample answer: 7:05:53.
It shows 7:39:25
